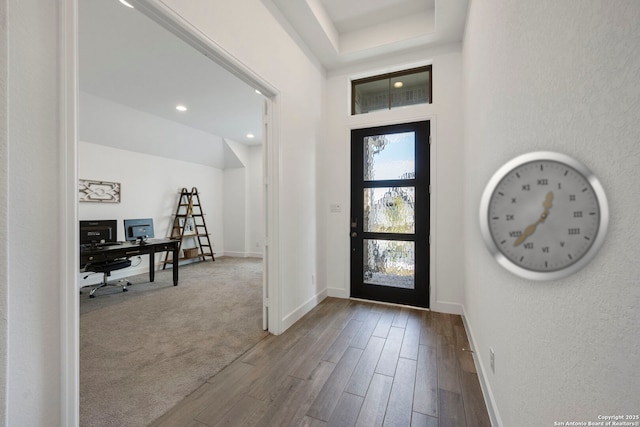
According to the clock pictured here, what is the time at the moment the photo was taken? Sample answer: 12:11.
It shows 12:38
